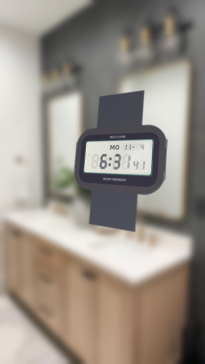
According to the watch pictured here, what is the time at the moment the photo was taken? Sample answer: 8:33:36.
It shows 6:31:41
